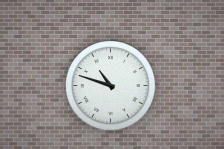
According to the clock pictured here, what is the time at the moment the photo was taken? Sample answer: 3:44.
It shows 10:48
